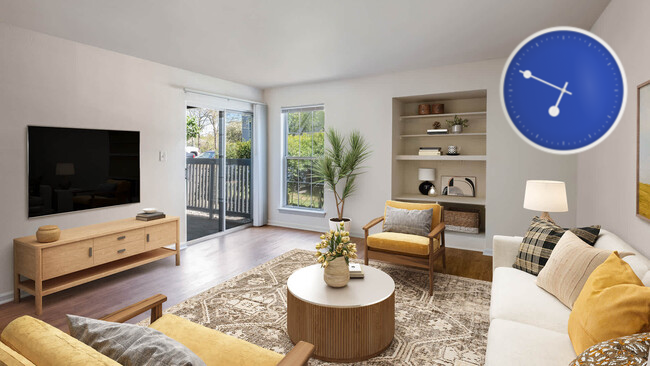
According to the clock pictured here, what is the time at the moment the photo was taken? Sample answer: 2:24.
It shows 6:49
